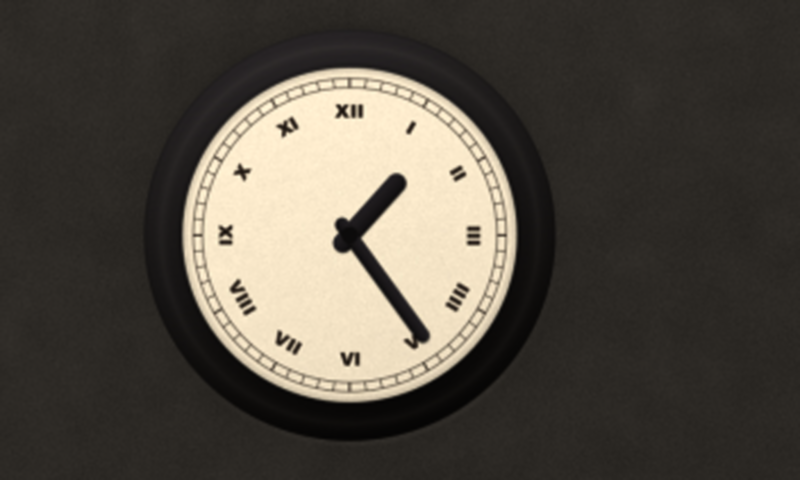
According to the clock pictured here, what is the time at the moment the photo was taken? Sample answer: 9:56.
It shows 1:24
